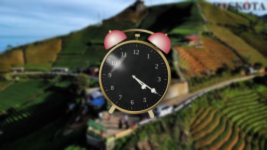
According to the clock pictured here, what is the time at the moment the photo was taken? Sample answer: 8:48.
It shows 4:20
